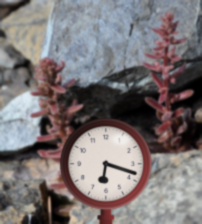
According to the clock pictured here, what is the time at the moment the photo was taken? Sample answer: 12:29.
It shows 6:18
